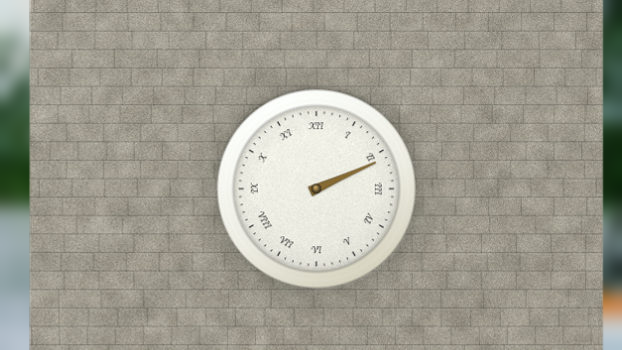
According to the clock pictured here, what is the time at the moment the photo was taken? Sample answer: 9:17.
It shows 2:11
